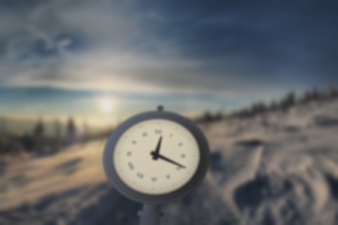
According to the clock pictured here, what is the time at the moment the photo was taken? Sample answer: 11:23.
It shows 12:19
